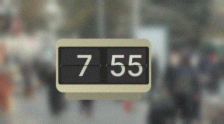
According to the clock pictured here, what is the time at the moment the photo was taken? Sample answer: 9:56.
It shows 7:55
